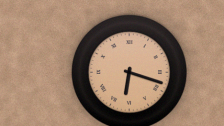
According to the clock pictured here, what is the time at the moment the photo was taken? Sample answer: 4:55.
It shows 6:18
